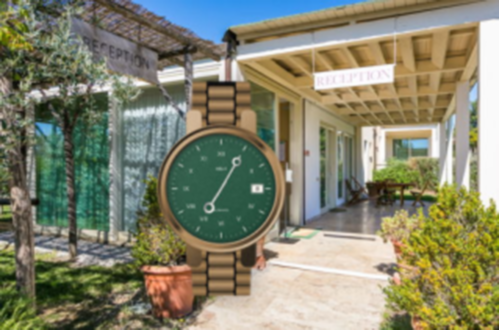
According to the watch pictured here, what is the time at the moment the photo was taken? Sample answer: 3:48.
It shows 7:05
